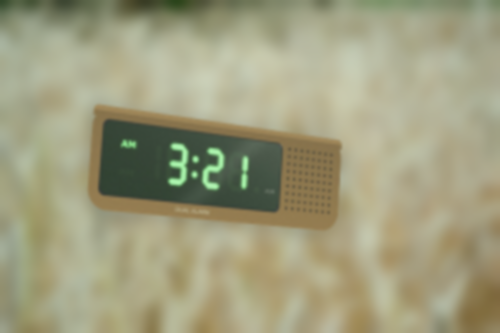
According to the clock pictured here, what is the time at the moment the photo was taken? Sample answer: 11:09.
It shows 3:21
